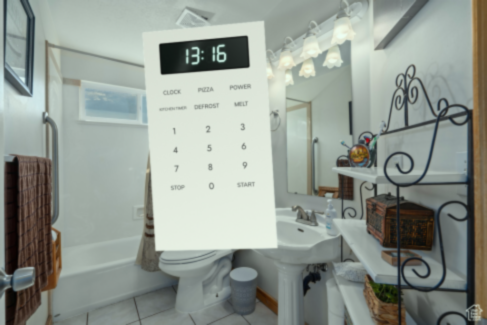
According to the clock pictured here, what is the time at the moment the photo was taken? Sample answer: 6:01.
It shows 13:16
